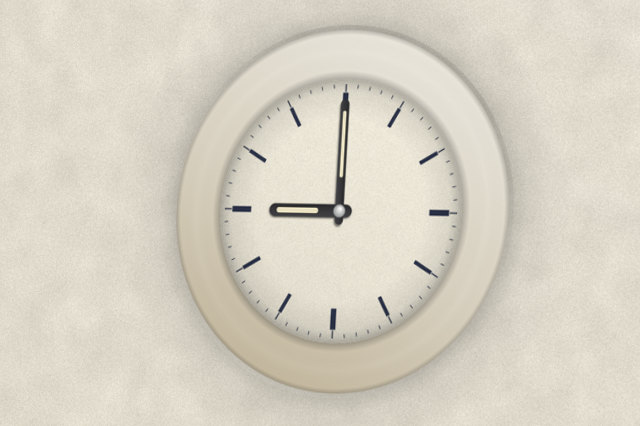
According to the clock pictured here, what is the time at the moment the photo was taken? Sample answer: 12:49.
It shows 9:00
